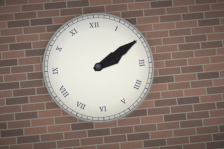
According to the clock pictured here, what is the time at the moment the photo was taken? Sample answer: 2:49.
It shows 2:10
